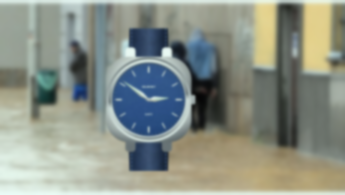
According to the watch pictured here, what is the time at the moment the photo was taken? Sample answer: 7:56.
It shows 2:51
